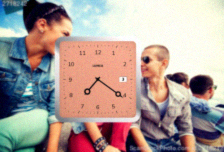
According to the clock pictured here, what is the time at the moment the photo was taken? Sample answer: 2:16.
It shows 7:21
